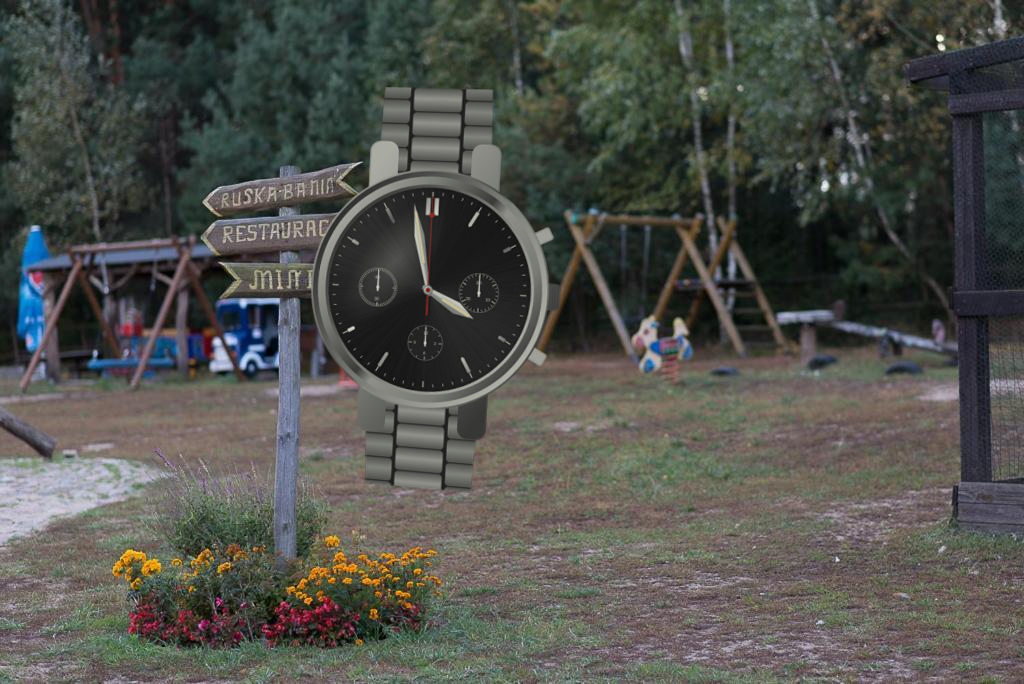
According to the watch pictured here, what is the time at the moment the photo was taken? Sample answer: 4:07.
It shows 3:58
